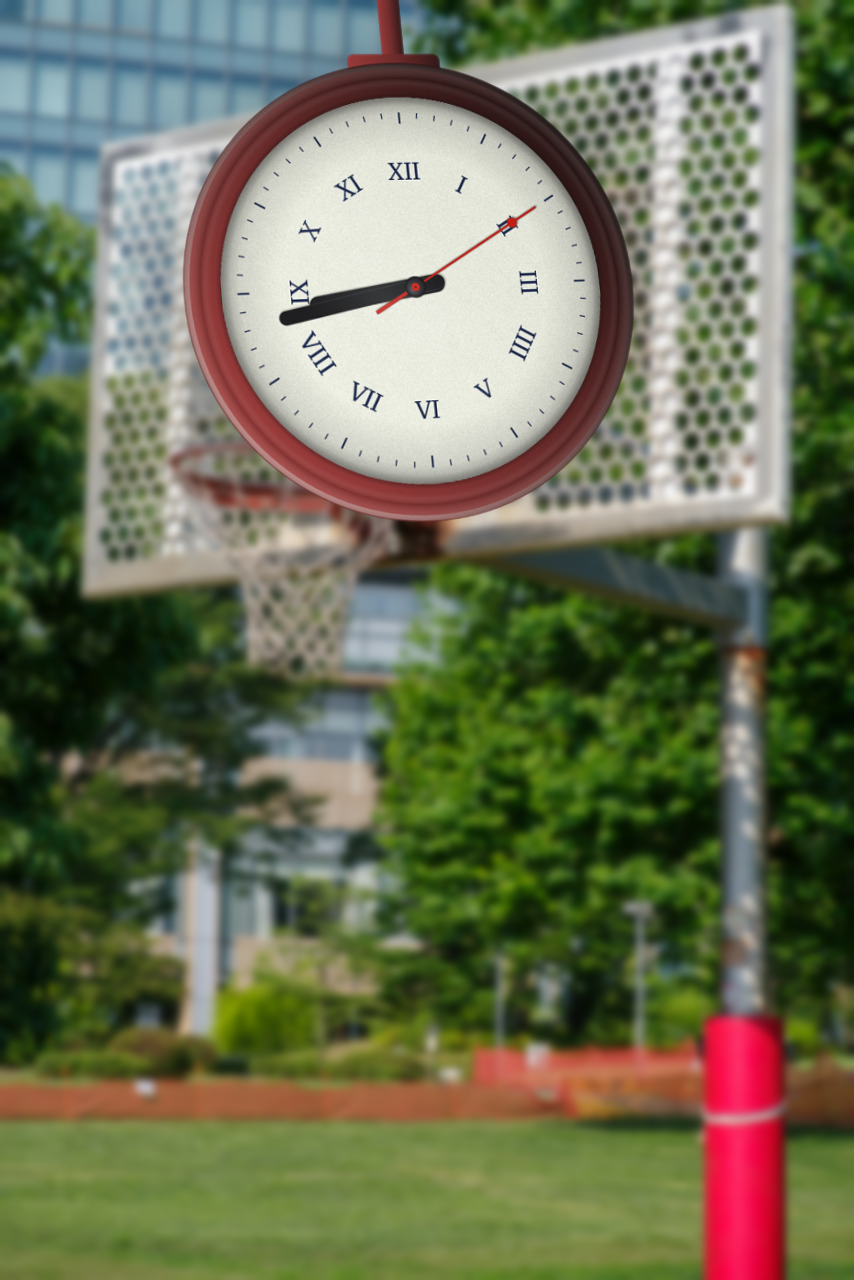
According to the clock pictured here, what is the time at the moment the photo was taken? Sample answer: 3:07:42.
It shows 8:43:10
